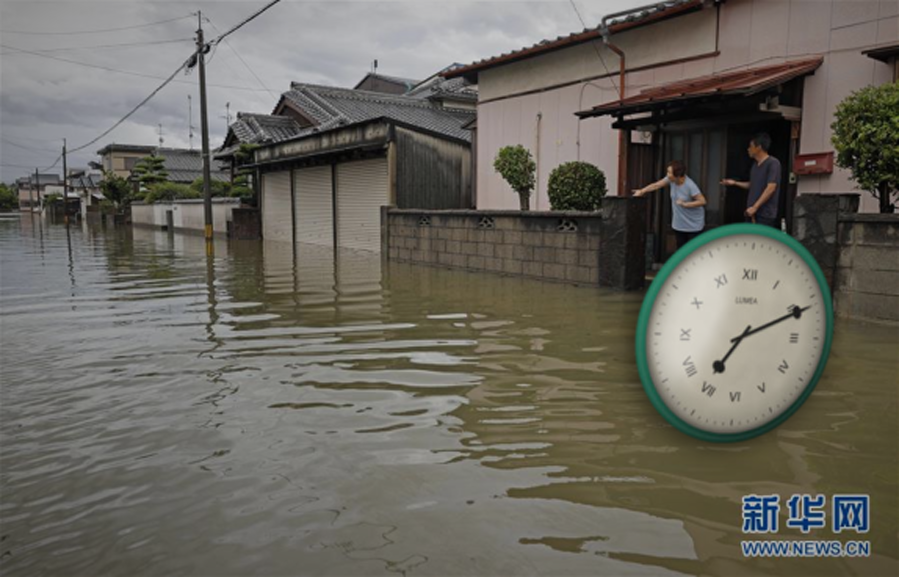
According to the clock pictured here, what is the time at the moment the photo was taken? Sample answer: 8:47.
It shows 7:11
